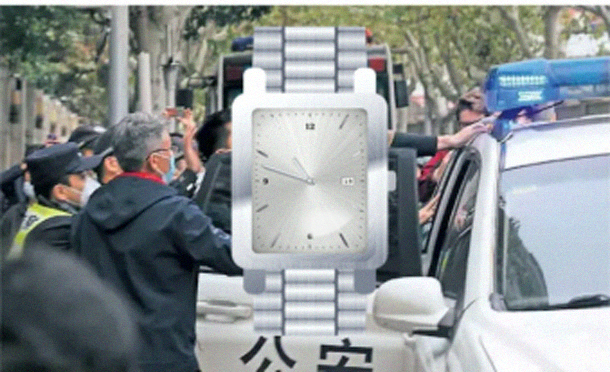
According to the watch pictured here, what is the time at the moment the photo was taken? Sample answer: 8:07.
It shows 10:48
